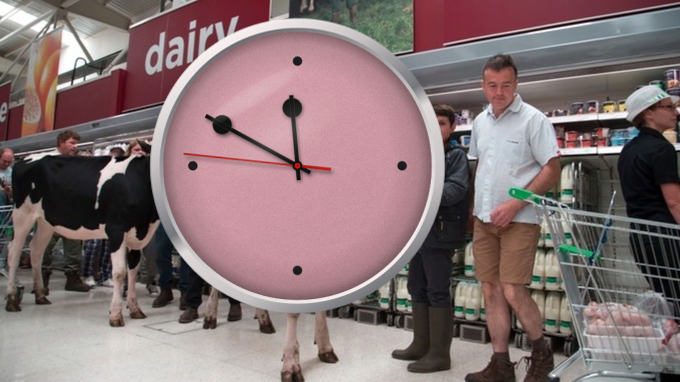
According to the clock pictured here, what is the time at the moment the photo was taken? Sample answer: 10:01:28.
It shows 11:49:46
